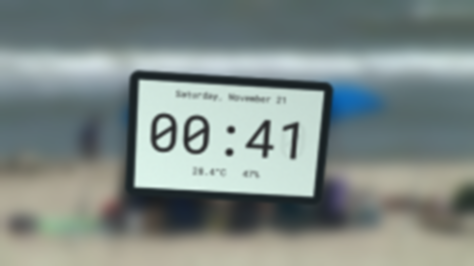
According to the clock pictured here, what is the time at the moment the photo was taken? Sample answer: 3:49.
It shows 0:41
